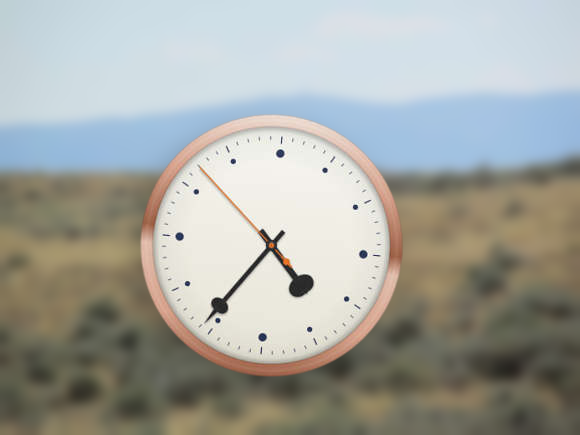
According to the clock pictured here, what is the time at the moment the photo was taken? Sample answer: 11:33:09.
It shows 4:35:52
